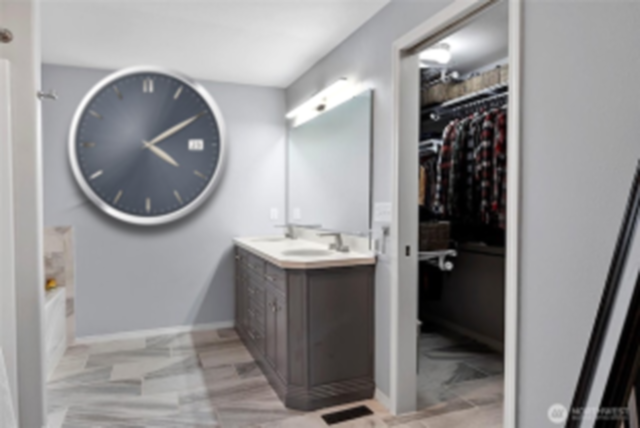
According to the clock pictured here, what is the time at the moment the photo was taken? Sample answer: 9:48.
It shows 4:10
